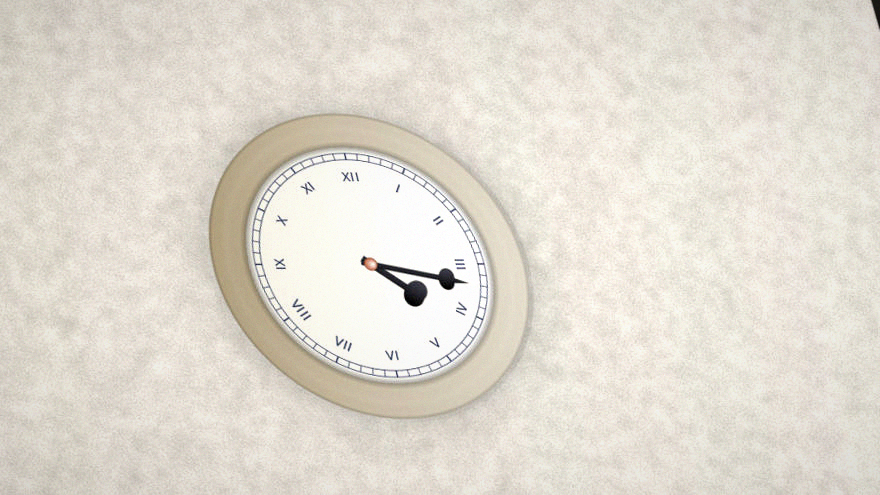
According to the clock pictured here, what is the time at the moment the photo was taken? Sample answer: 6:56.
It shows 4:17
